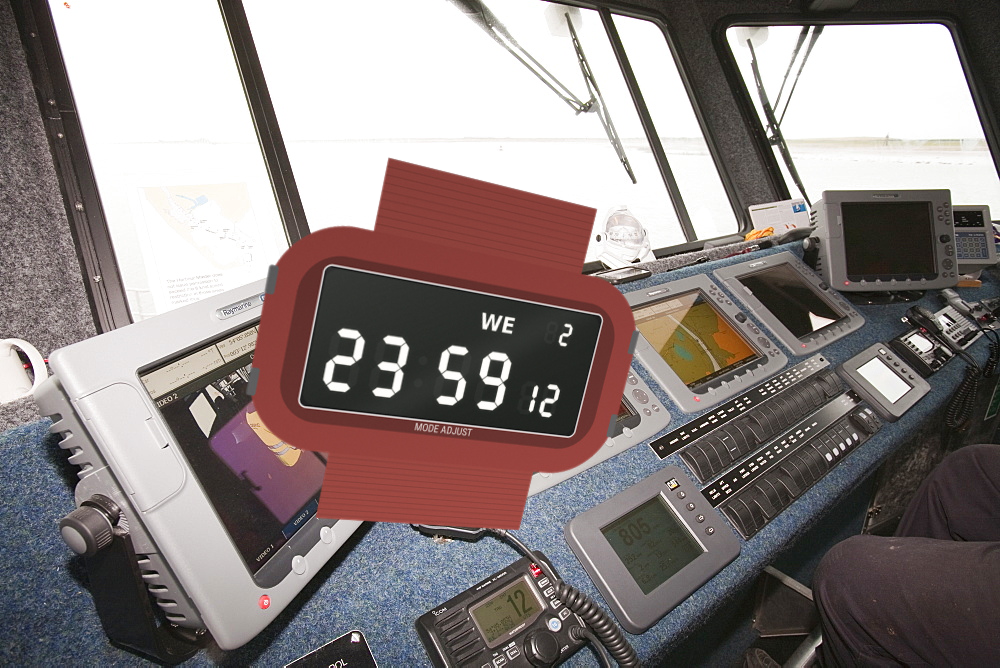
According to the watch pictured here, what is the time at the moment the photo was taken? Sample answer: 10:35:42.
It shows 23:59:12
